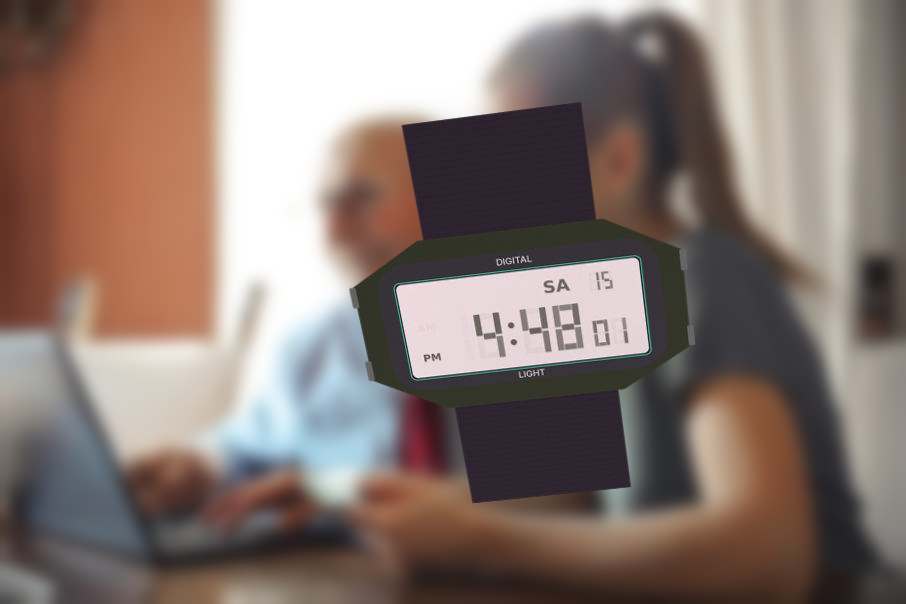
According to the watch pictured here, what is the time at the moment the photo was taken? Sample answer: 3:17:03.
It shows 4:48:01
